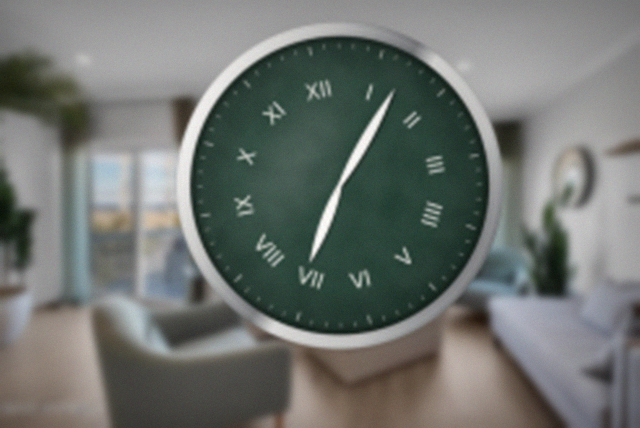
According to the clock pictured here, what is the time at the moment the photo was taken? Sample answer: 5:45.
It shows 7:07
